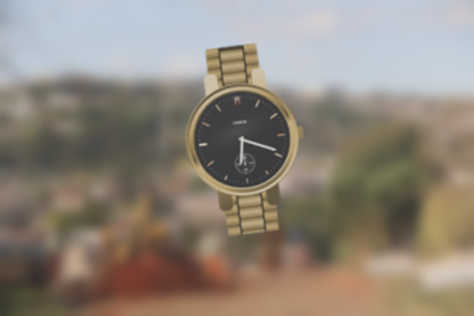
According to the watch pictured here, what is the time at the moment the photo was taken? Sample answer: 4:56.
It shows 6:19
